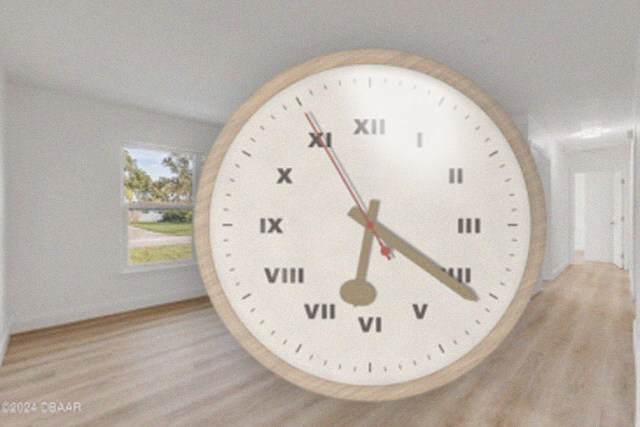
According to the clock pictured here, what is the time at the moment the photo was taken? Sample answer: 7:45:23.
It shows 6:20:55
